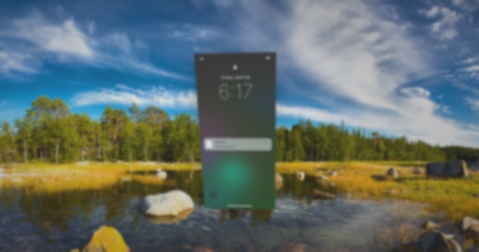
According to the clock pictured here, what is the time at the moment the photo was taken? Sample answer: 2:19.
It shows 6:17
